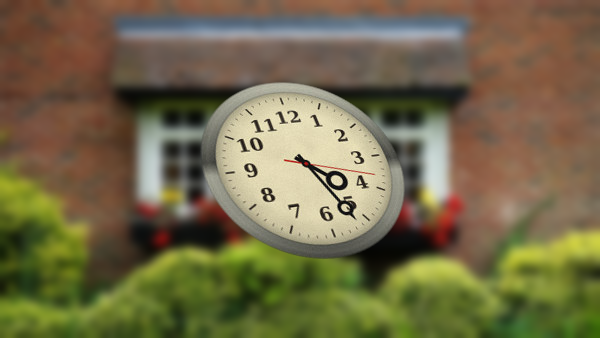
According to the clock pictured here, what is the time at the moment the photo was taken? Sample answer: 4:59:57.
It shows 4:26:18
